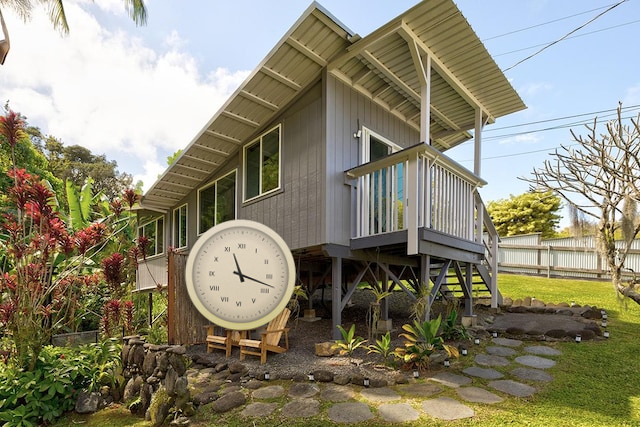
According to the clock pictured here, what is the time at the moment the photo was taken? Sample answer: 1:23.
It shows 11:18
